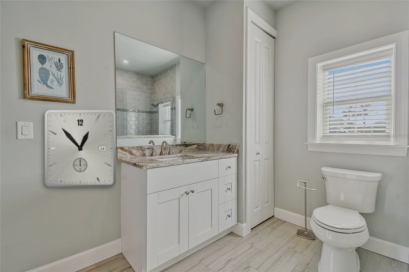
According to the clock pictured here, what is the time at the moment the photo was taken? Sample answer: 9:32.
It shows 12:53
